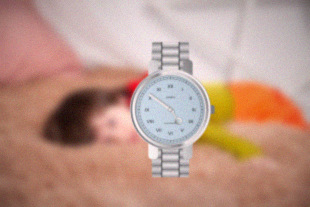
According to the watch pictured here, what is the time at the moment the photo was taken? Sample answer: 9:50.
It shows 4:51
